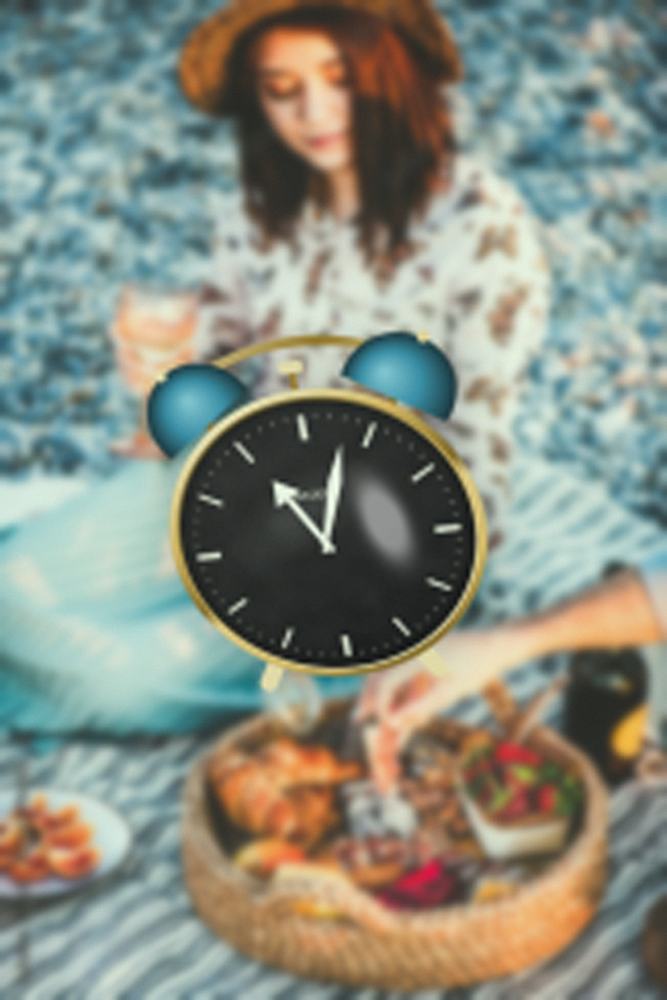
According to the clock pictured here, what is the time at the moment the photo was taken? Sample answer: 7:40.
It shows 11:03
